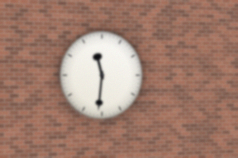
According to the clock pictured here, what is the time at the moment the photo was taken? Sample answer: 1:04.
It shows 11:31
